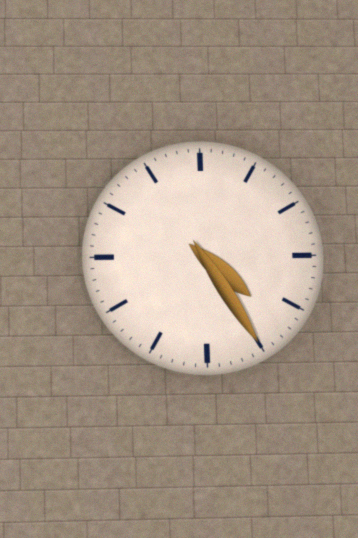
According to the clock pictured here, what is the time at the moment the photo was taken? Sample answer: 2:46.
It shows 4:25
